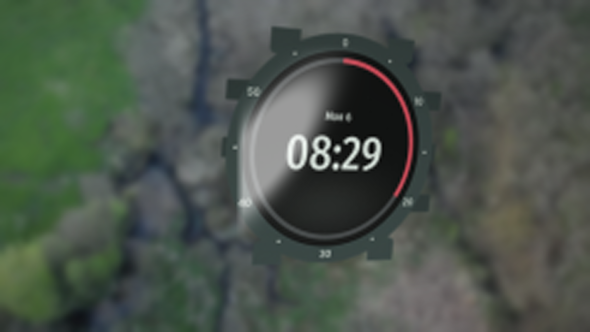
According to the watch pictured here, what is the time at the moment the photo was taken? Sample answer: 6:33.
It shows 8:29
